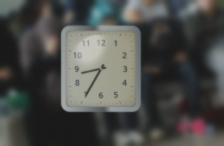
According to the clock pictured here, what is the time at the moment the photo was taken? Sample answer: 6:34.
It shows 8:35
